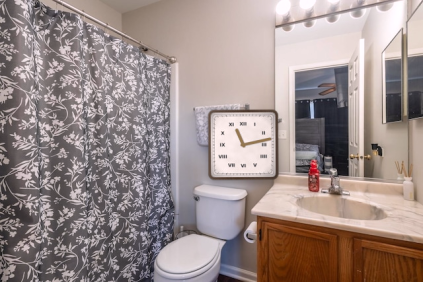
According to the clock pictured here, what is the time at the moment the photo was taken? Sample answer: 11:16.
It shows 11:13
